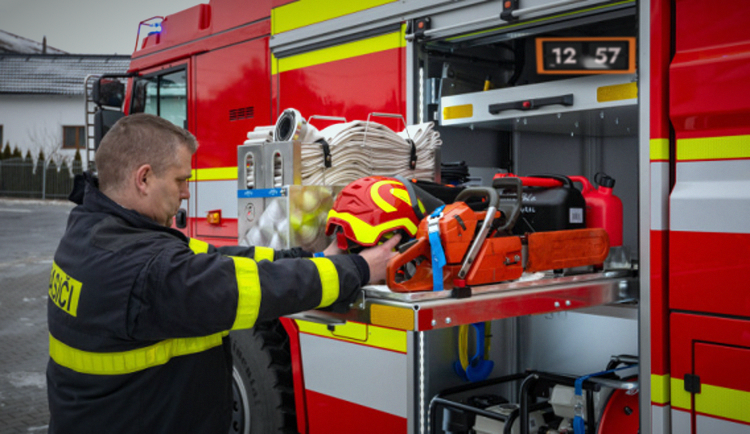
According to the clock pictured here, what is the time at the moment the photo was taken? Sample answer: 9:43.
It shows 12:57
